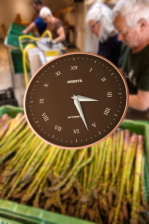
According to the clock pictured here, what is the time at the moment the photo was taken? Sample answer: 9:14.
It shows 3:27
